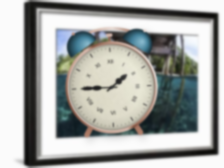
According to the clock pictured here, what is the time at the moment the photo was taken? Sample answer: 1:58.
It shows 1:45
